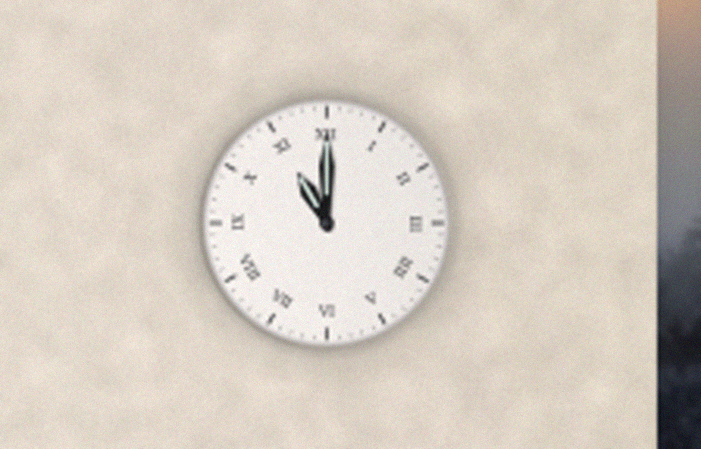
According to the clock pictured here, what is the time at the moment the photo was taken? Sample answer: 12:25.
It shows 11:00
